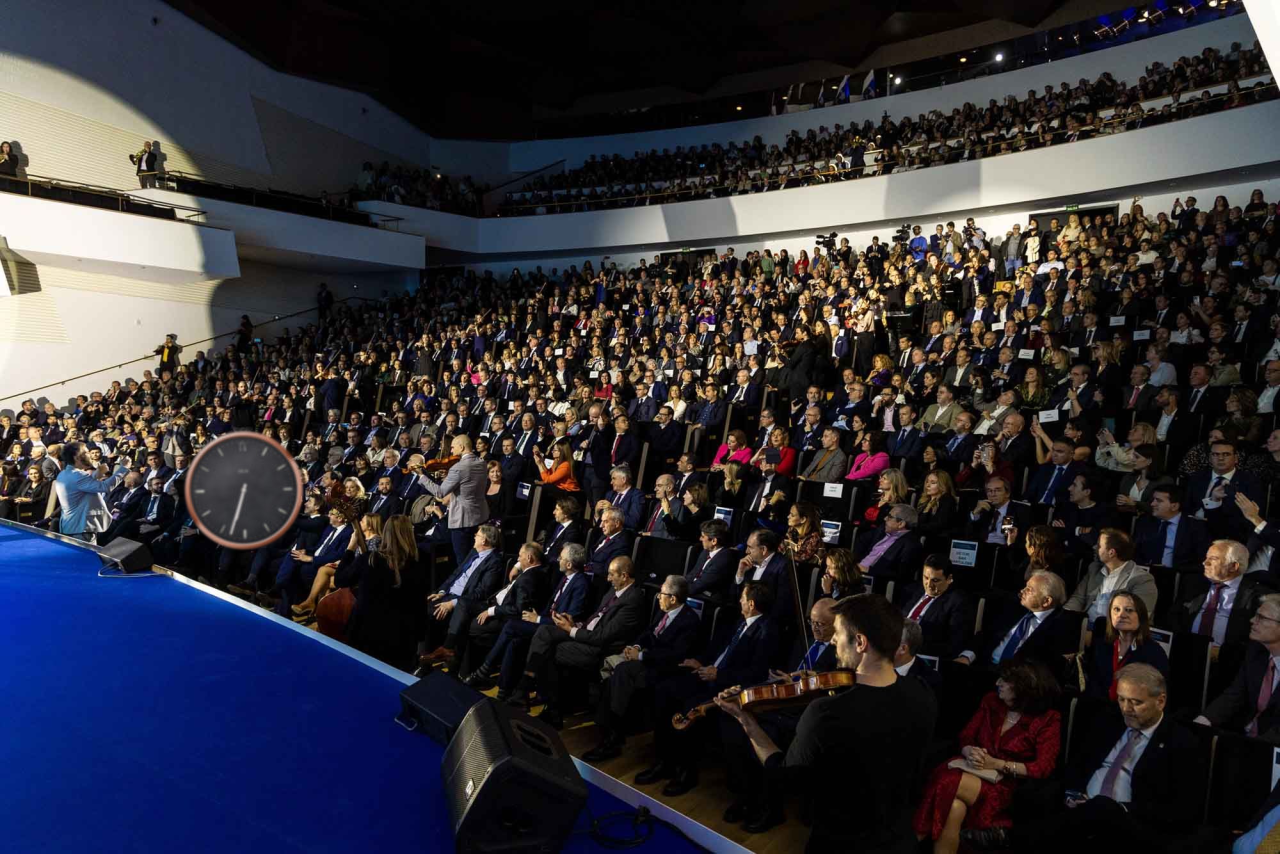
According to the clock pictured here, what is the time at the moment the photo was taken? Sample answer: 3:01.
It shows 6:33
